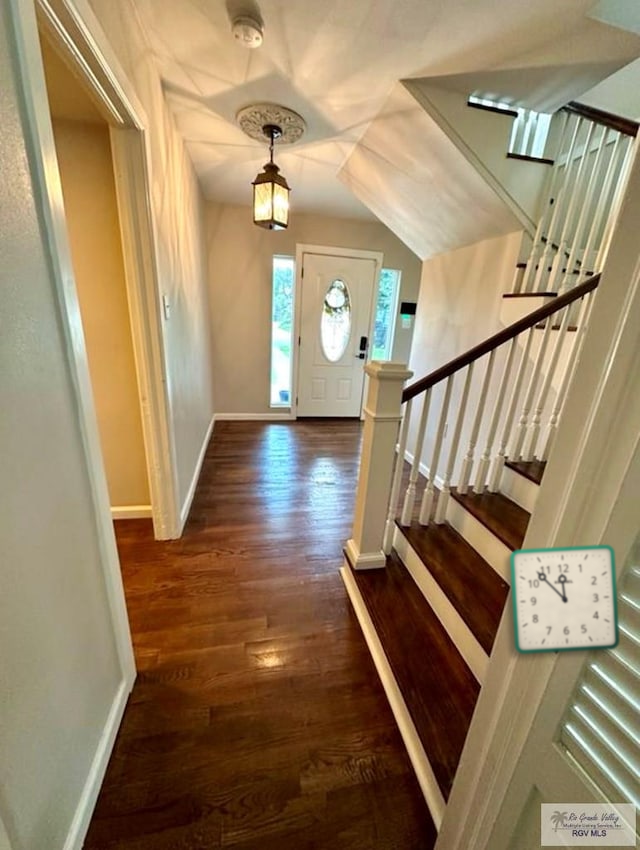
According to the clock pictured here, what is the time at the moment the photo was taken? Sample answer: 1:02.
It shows 11:53
